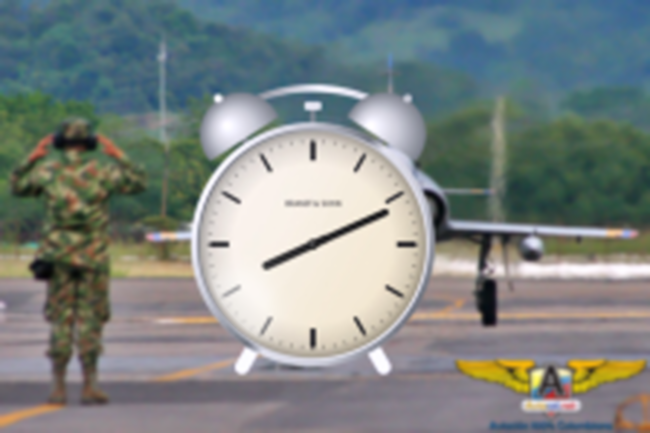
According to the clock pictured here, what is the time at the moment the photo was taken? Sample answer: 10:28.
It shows 8:11
